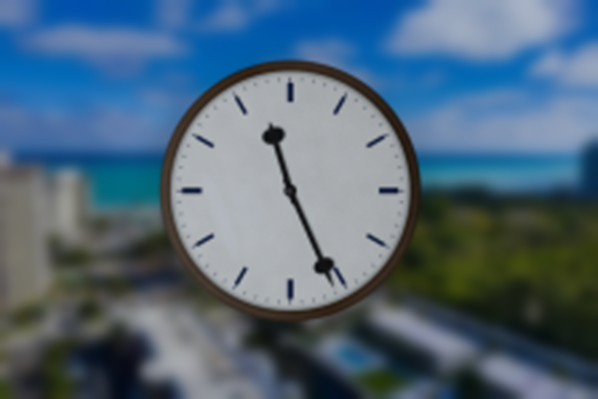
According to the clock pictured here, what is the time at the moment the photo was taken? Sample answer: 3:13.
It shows 11:26
